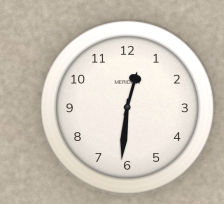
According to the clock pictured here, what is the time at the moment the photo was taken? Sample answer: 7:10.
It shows 12:31
